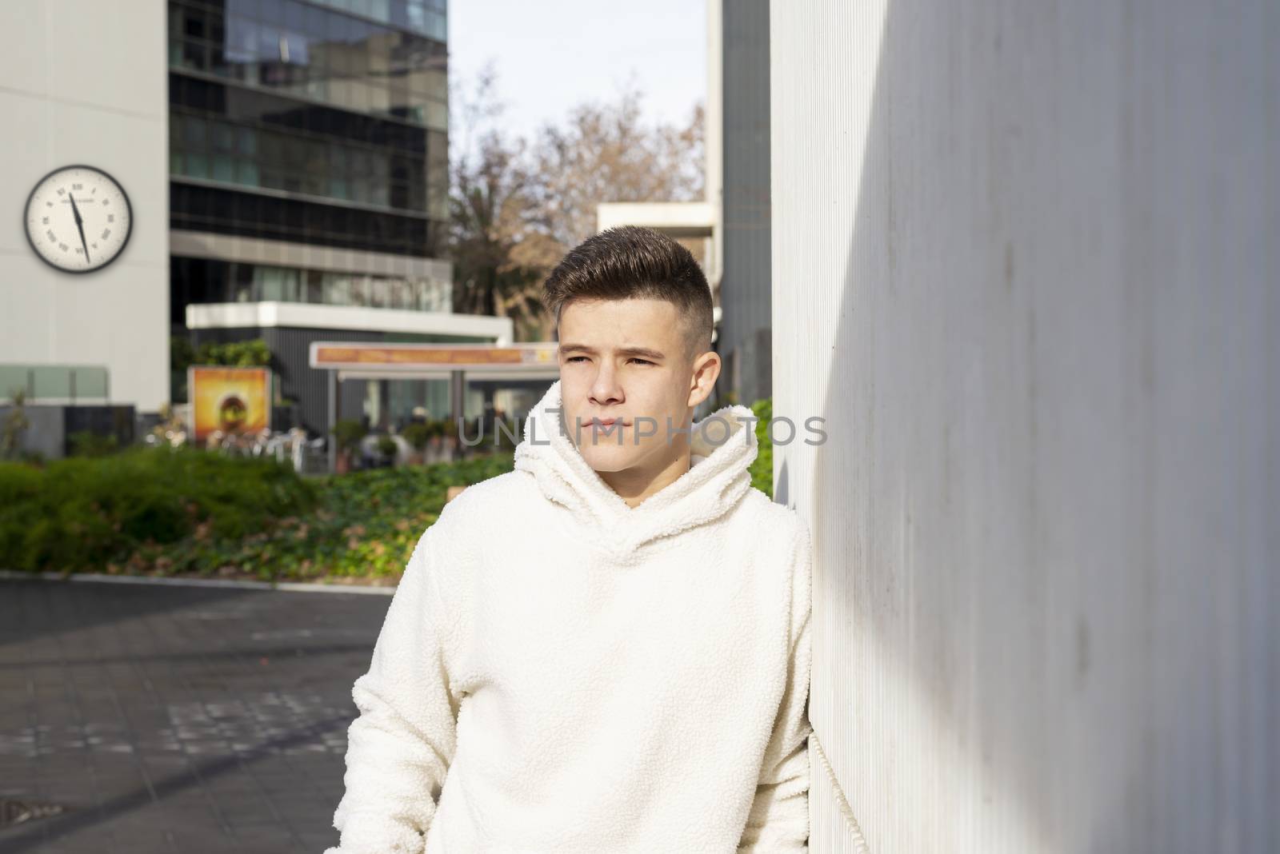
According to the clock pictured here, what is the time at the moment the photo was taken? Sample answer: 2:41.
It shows 11:28
